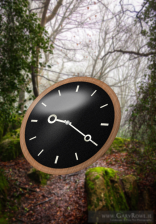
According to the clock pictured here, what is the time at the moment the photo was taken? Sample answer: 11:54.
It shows 9:20
